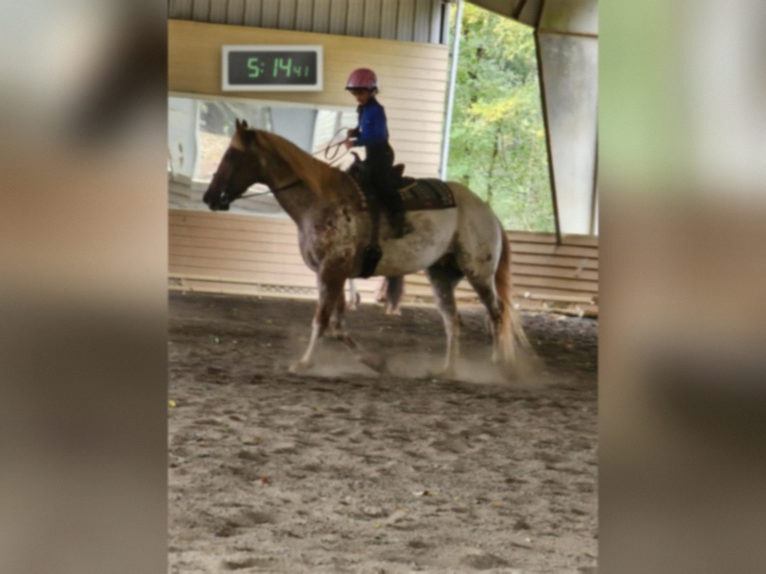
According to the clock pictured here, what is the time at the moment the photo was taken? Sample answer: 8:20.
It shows 5:14
